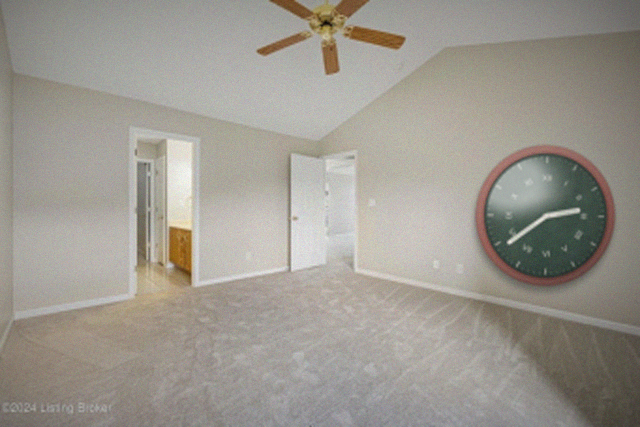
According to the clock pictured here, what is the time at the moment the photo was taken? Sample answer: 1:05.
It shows 2:39
